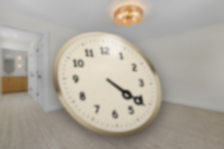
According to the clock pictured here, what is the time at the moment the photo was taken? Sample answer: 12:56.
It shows 4:21
